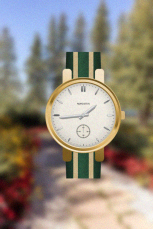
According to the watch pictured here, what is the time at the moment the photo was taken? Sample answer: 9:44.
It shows 1:44
